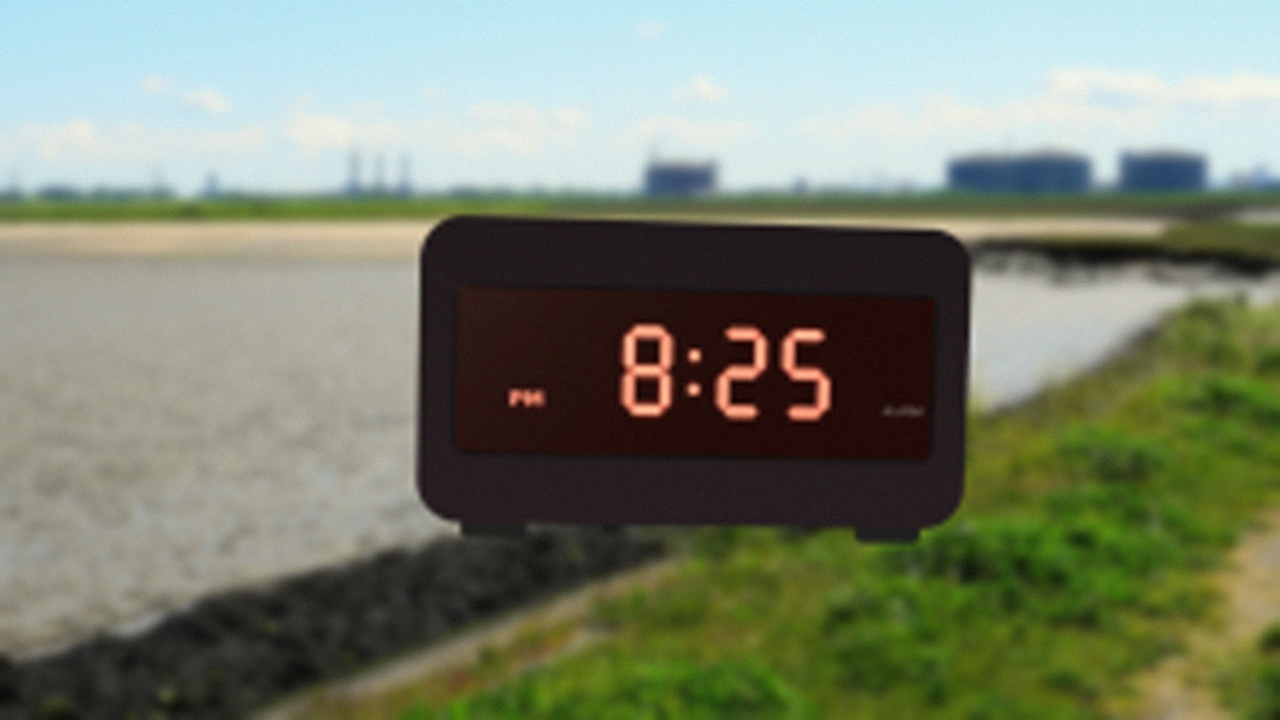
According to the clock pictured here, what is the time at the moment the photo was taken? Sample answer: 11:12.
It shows 8:25
